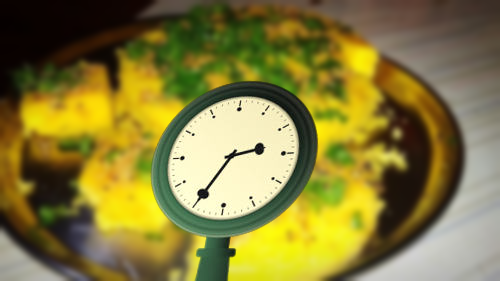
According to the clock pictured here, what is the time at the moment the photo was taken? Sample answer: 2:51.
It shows 2:35
